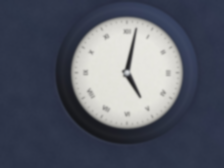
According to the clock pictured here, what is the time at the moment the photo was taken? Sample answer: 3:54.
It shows 5:02
